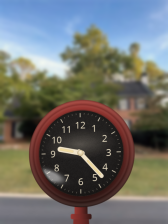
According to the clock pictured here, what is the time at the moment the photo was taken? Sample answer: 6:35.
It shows 9:23
